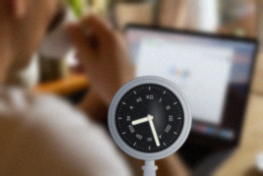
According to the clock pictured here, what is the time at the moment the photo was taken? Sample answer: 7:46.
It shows 8:27
